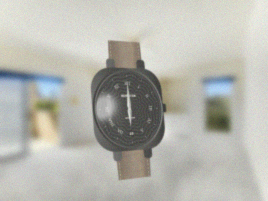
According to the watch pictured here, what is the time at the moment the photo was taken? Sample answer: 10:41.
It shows 6:00
